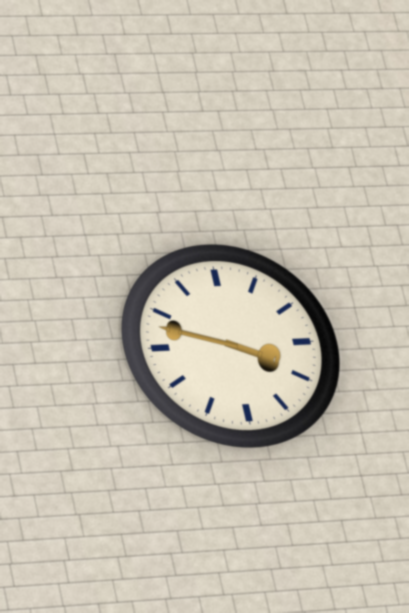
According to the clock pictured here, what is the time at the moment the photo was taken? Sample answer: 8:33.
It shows 3:48
